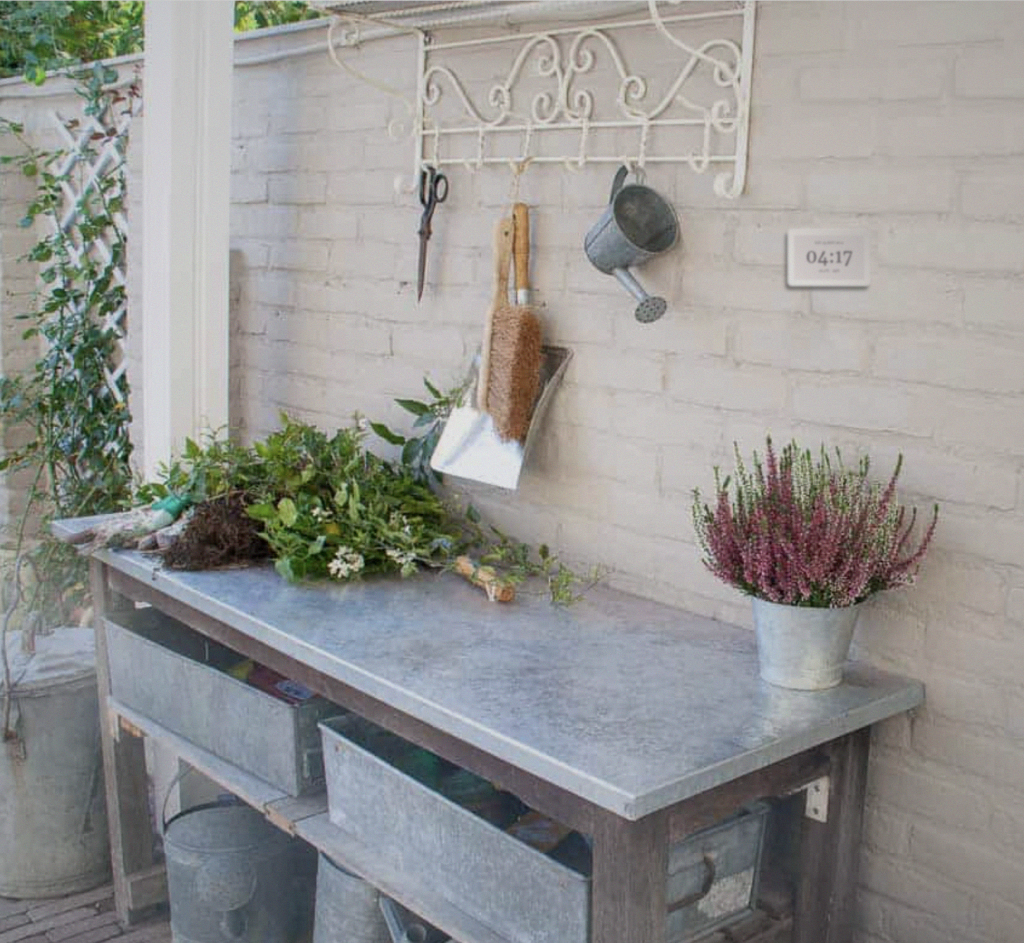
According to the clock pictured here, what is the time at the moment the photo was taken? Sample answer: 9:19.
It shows 4:17
